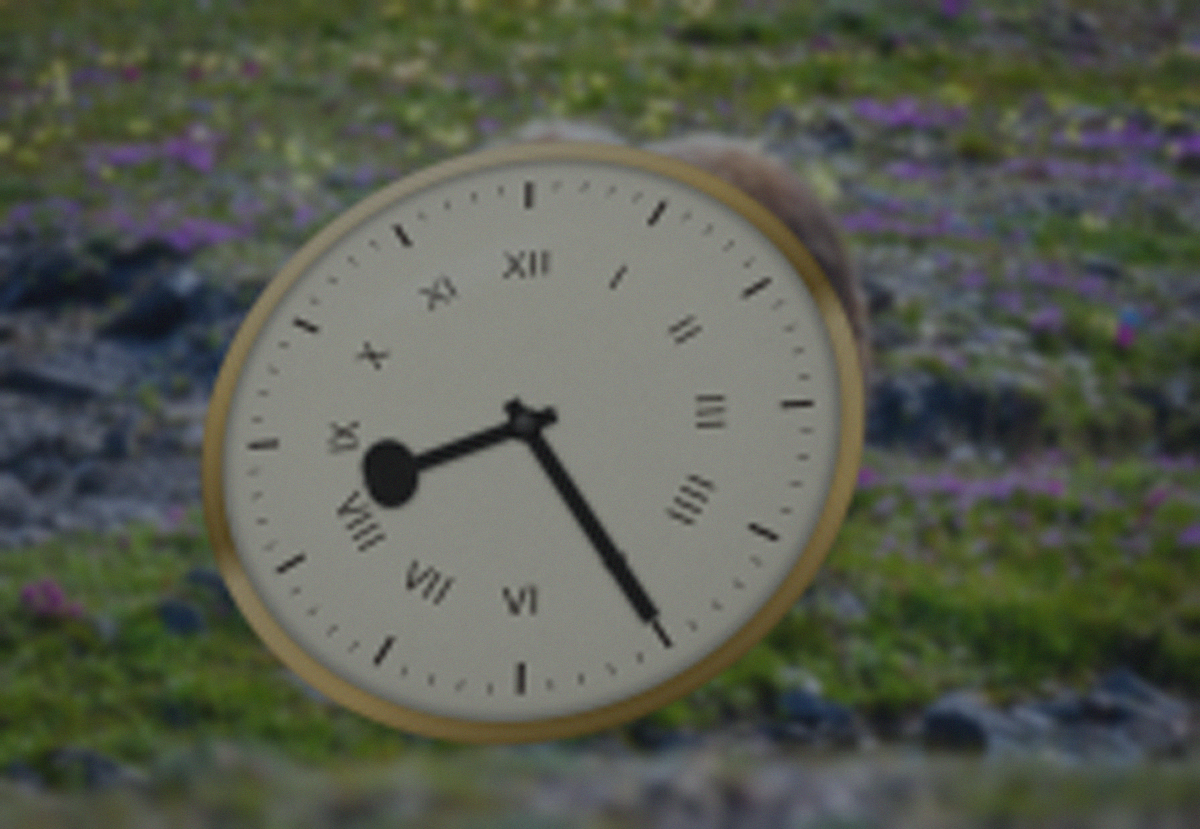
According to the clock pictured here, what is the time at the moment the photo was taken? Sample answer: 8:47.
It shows 8:25
